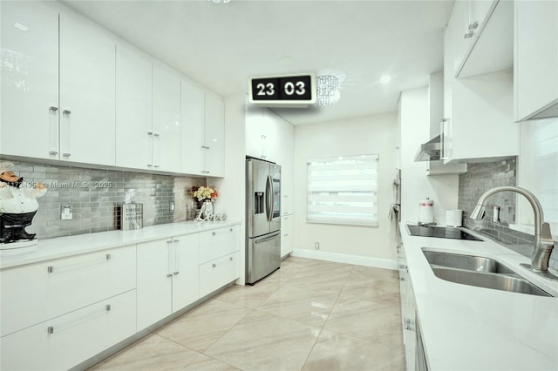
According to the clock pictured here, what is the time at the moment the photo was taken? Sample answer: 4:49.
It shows 23:03
